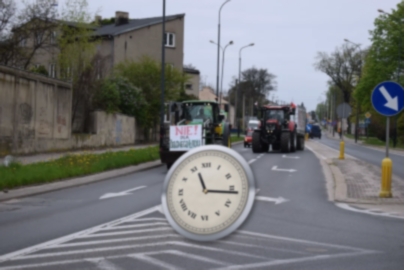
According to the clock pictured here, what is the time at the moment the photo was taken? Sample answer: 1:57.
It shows 11:16
